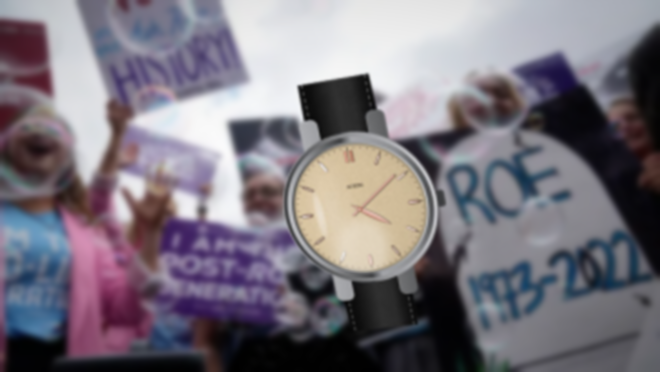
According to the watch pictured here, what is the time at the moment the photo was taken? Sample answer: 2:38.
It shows 4:09
